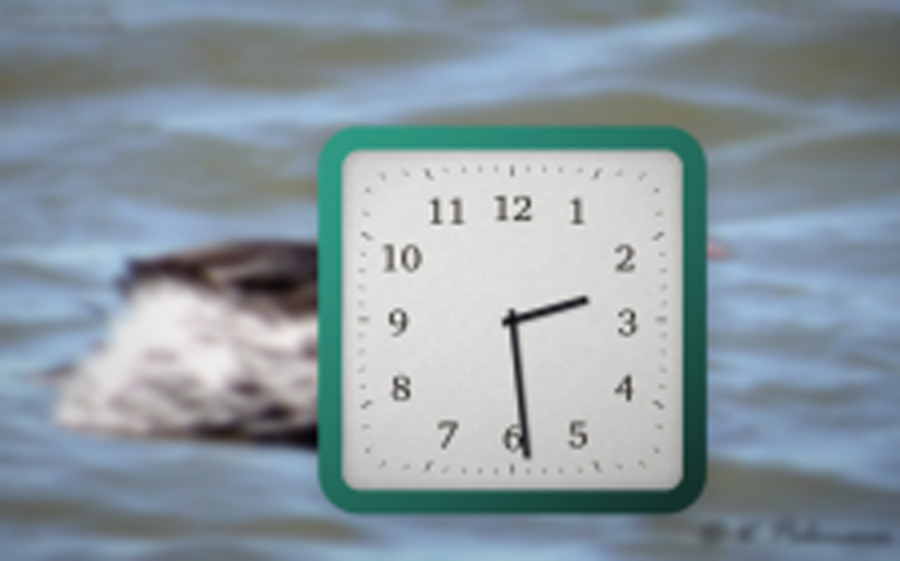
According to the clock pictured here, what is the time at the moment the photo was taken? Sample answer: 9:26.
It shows 2:29
